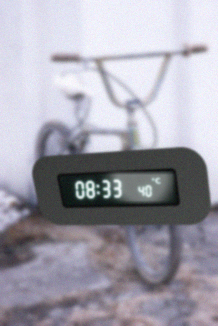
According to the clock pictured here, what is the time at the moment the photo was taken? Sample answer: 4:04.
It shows 8:33
